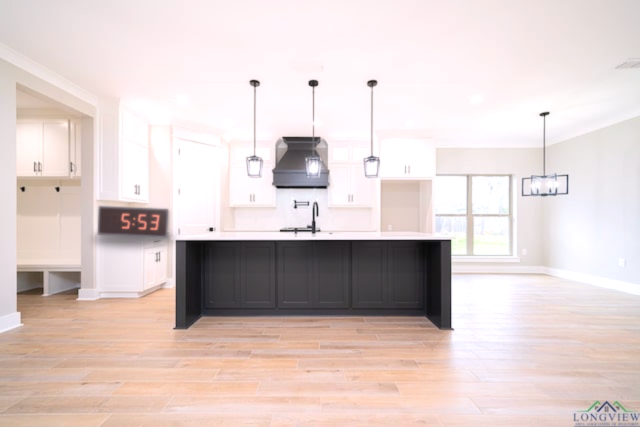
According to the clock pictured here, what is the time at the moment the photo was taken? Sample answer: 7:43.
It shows 5:53
